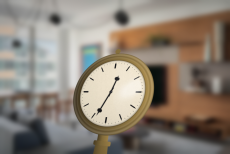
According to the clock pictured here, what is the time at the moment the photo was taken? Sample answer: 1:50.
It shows 12:34
